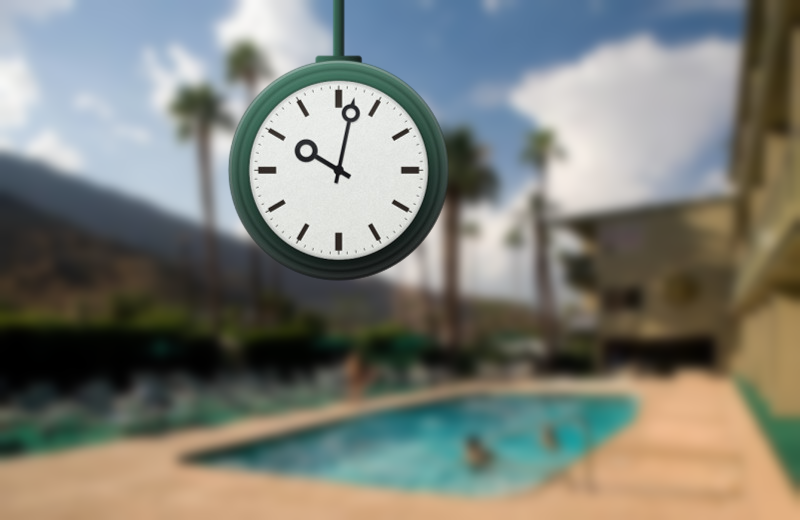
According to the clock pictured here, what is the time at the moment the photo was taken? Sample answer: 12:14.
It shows 10:02
